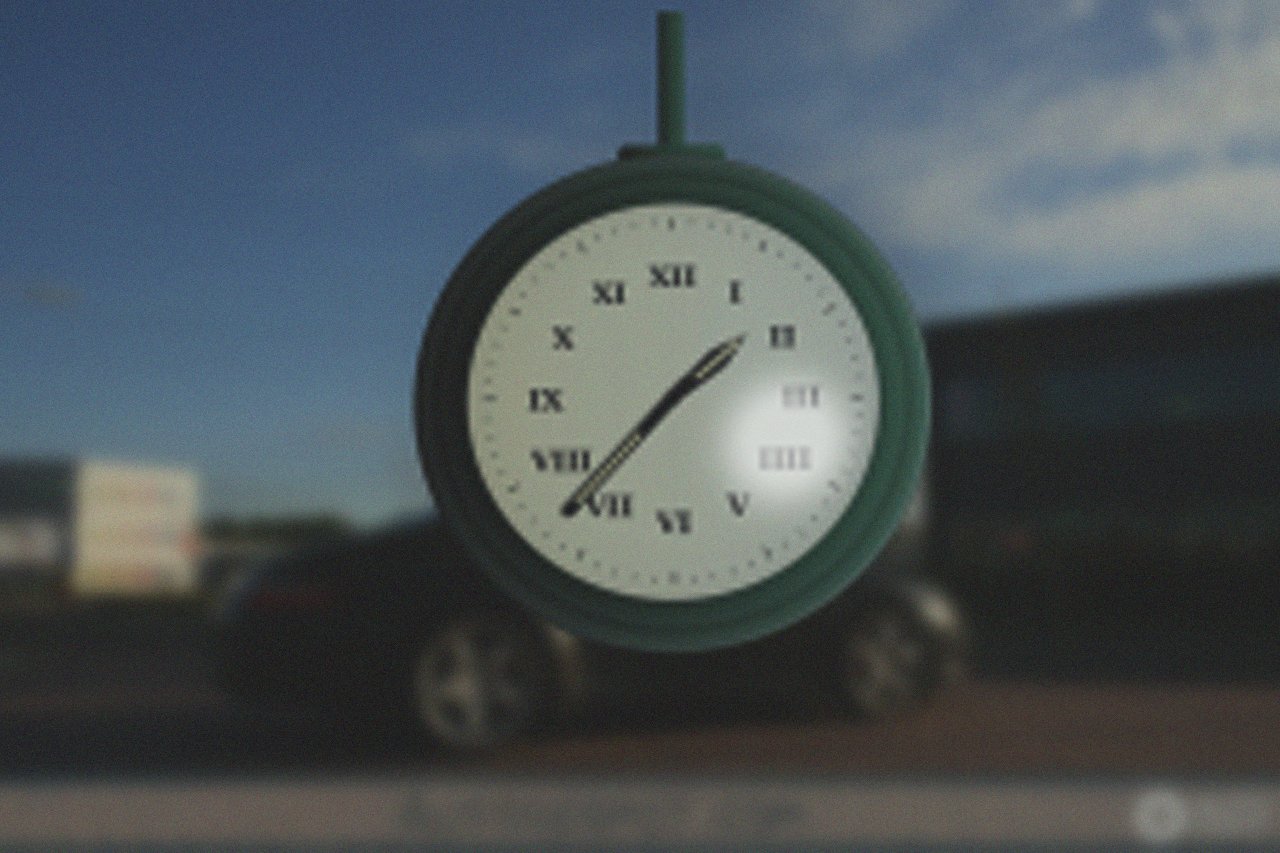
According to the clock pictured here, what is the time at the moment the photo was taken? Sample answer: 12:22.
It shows 1:37
